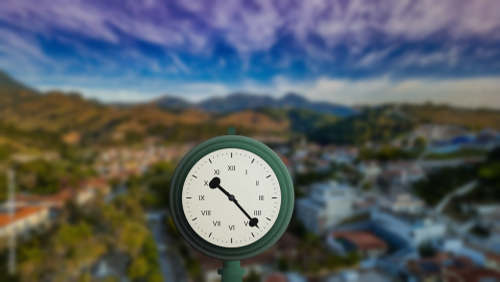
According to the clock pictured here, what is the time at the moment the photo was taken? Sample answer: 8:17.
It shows 10:23
